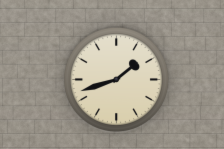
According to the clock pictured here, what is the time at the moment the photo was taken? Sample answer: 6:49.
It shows 1:42
